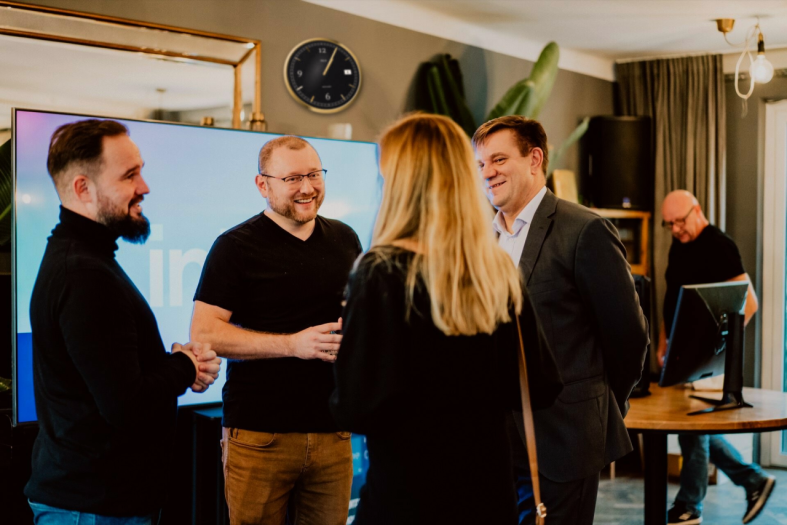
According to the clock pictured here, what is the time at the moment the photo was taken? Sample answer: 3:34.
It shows 1:05
